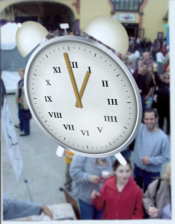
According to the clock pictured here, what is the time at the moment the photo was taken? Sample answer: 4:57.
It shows 12:59
